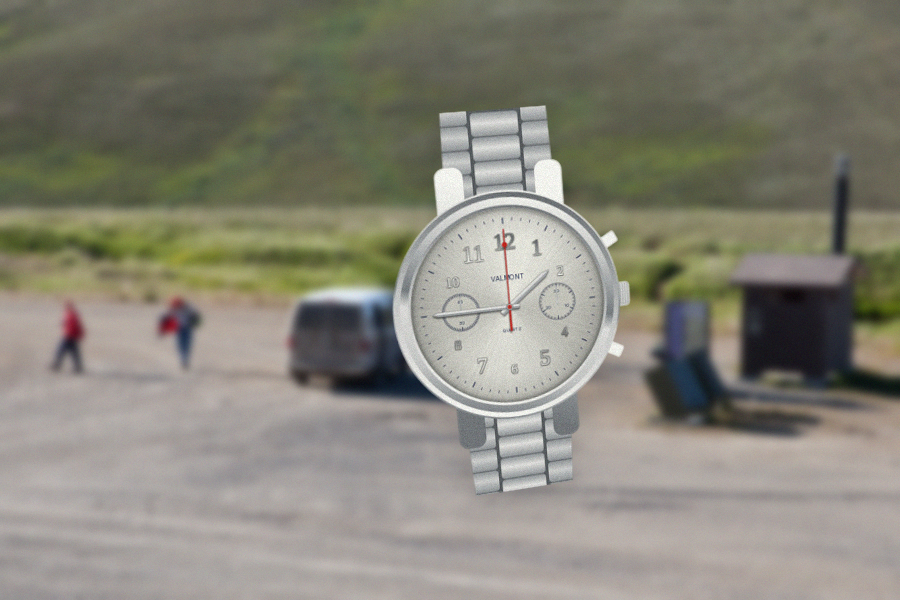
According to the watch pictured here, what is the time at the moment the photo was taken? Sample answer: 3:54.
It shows 1:45
